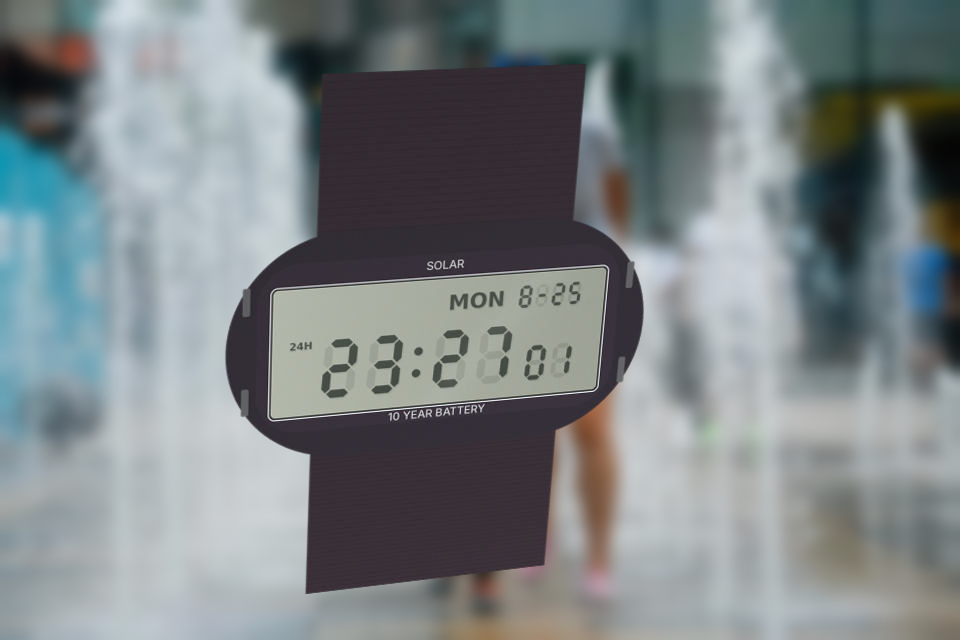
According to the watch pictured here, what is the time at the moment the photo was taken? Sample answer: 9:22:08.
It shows 23:27:01
